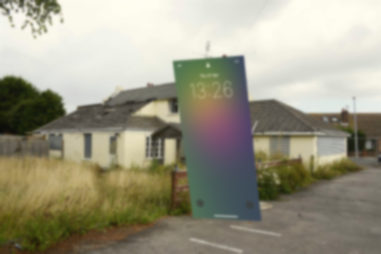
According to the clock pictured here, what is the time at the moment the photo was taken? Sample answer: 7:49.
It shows 13:26
